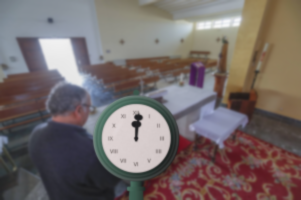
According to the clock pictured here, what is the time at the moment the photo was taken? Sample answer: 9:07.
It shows 12:01
